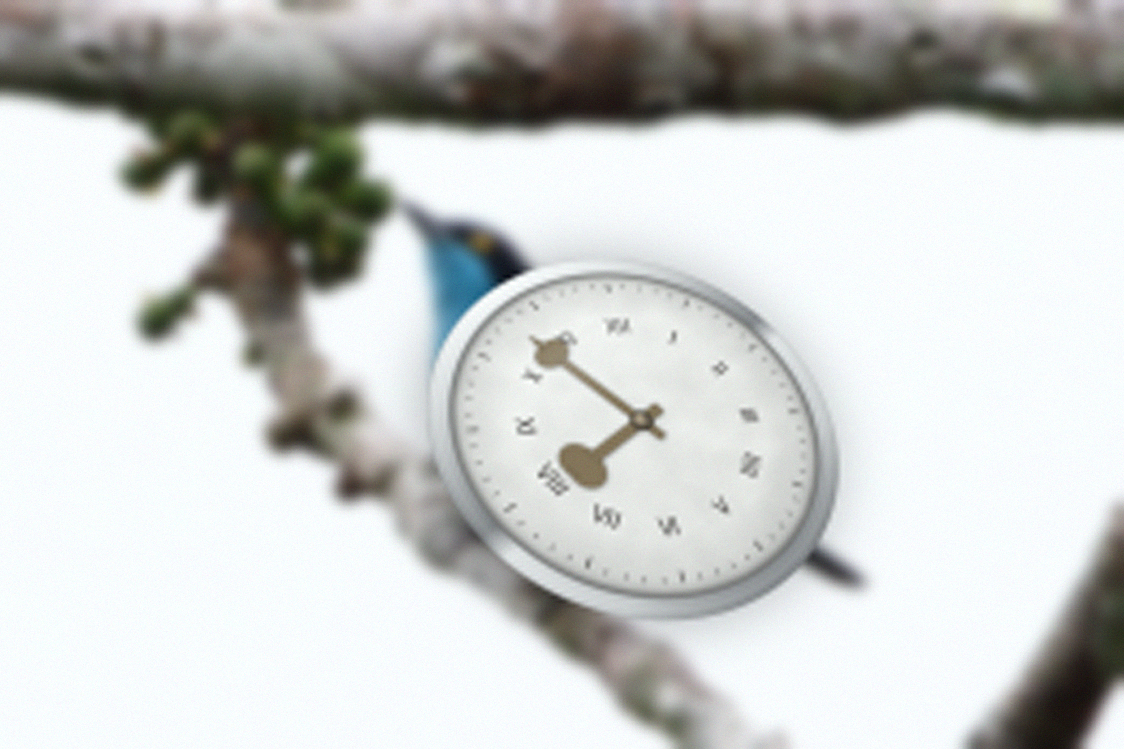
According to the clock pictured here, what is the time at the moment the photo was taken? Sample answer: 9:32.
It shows 7:53
